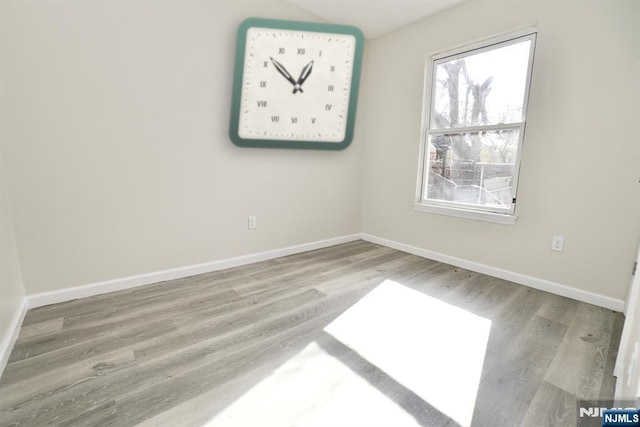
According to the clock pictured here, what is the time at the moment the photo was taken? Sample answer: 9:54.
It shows 12:52
